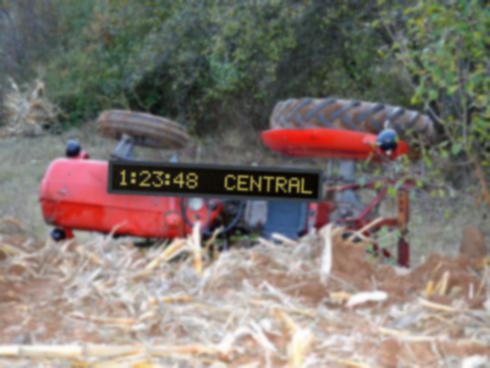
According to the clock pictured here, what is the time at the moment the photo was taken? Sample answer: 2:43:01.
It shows 1:23:48
